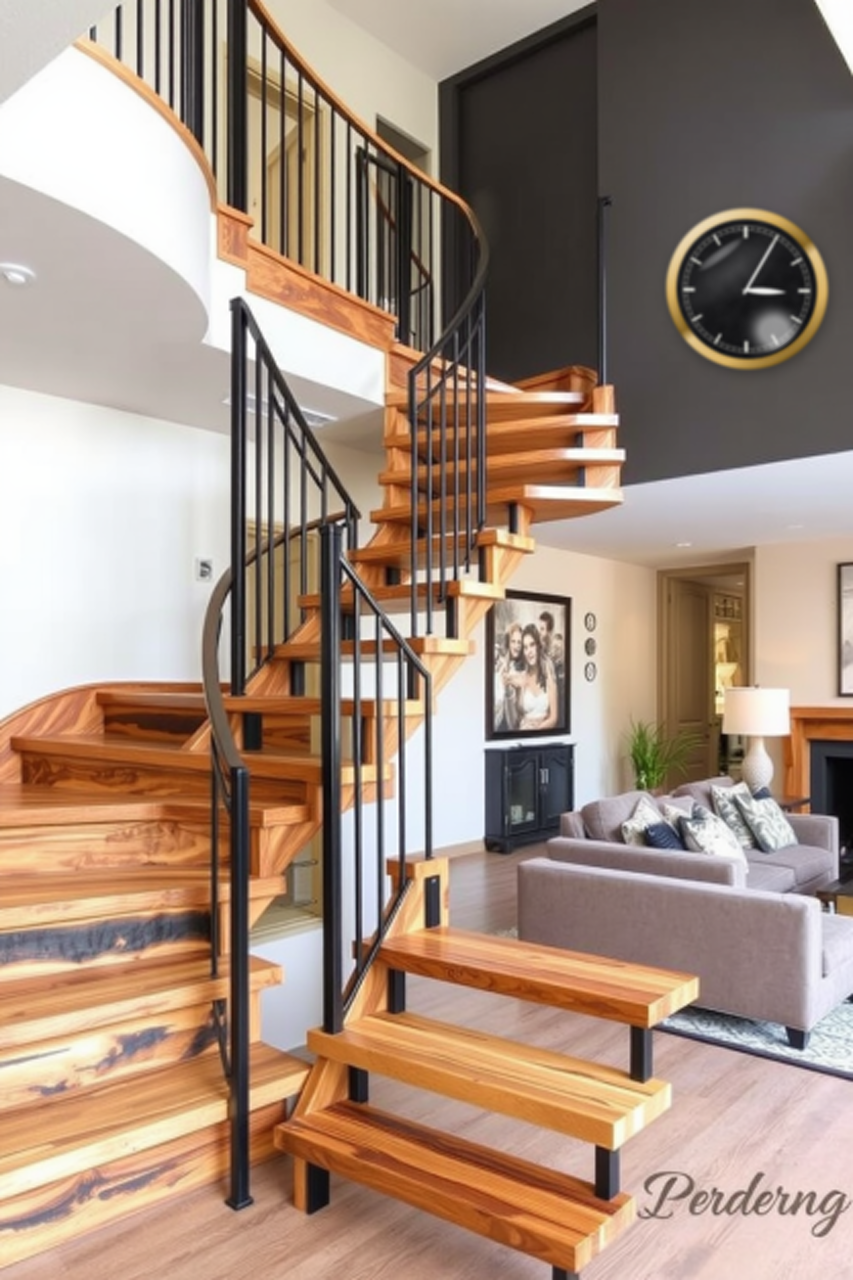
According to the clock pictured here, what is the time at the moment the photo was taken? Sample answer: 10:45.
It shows 3:05
